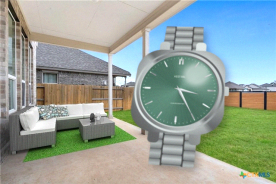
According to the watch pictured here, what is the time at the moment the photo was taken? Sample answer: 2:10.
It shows 3:25
